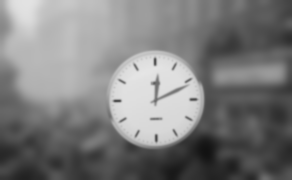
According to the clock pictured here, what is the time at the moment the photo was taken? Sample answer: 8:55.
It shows 12:11
